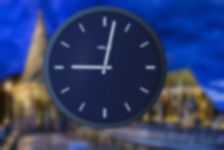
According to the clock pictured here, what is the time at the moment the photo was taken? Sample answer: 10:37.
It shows 9:02
